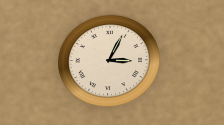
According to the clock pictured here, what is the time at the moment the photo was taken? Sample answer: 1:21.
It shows 3:04
